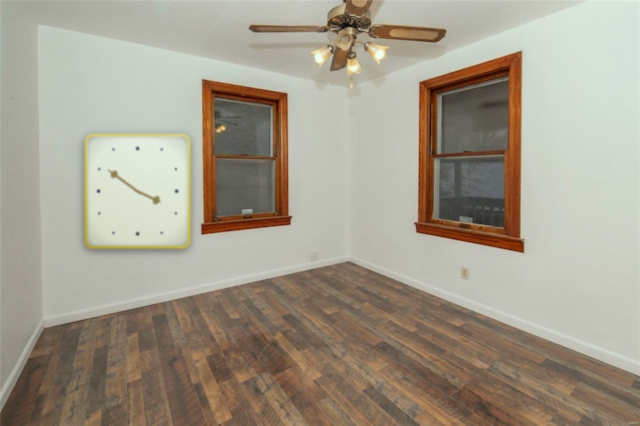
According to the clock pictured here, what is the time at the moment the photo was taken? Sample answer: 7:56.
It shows 3:51
